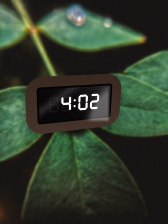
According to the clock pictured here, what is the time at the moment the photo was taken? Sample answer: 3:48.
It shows 4:02
